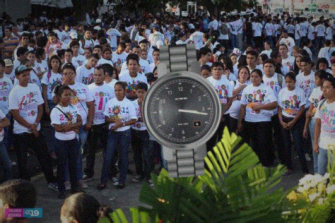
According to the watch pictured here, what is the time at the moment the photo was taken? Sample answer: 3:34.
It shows 3:17
